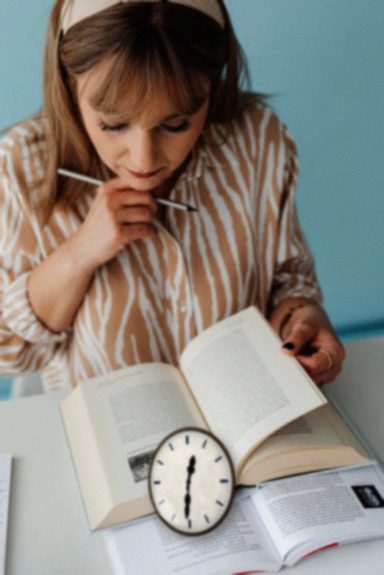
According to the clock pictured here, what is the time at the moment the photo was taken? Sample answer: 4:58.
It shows 12:31
